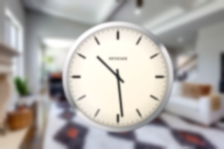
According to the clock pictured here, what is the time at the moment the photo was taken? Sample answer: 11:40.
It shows 10:29
